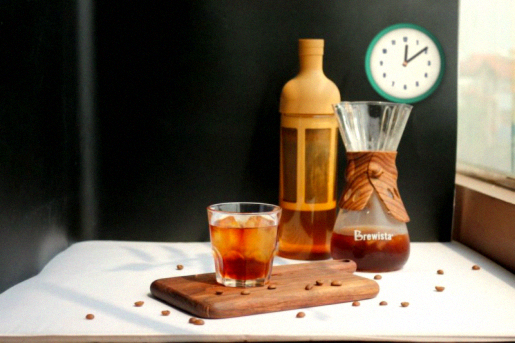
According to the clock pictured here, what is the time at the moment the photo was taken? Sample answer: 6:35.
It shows 12:09
